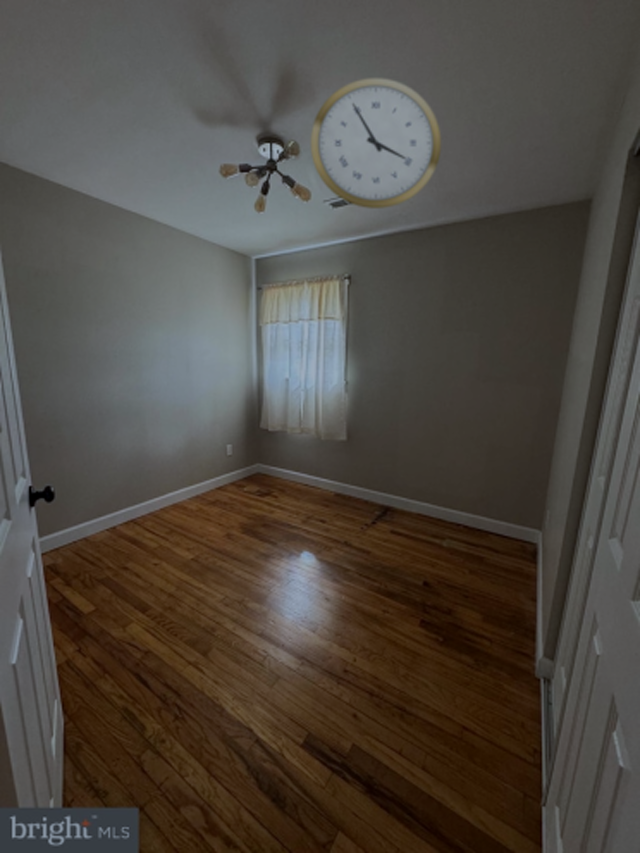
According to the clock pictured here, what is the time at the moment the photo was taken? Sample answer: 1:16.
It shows 3:55
